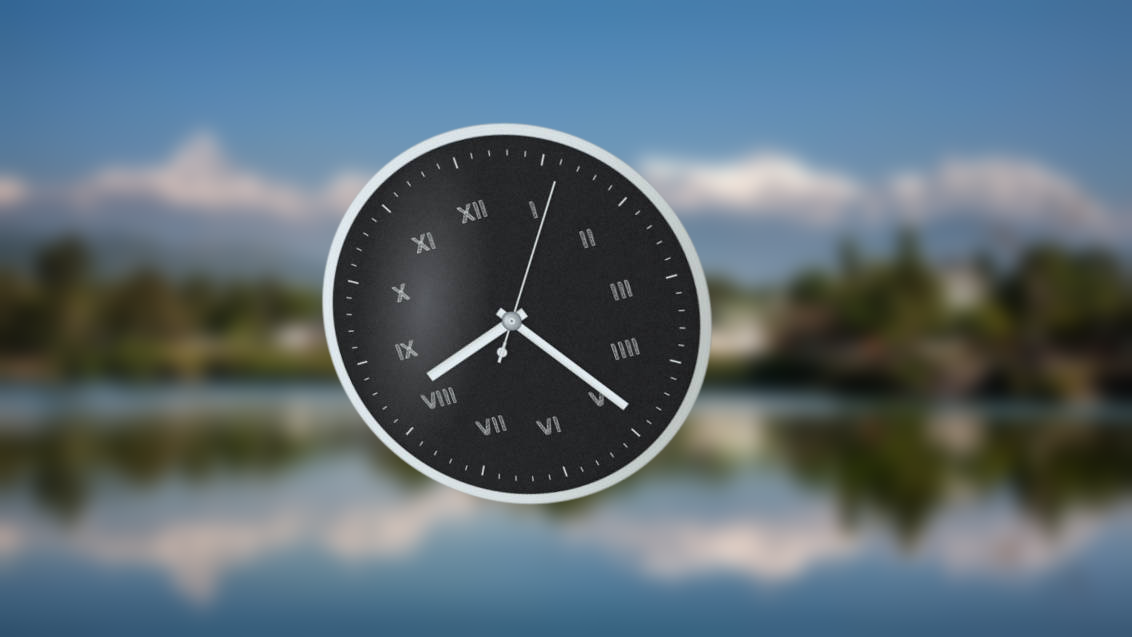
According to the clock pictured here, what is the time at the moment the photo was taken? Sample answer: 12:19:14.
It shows 8:24:06
